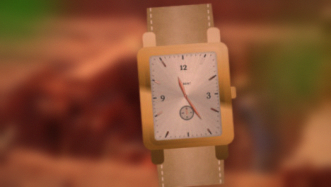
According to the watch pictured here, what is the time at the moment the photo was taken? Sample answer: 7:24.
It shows 11:25
